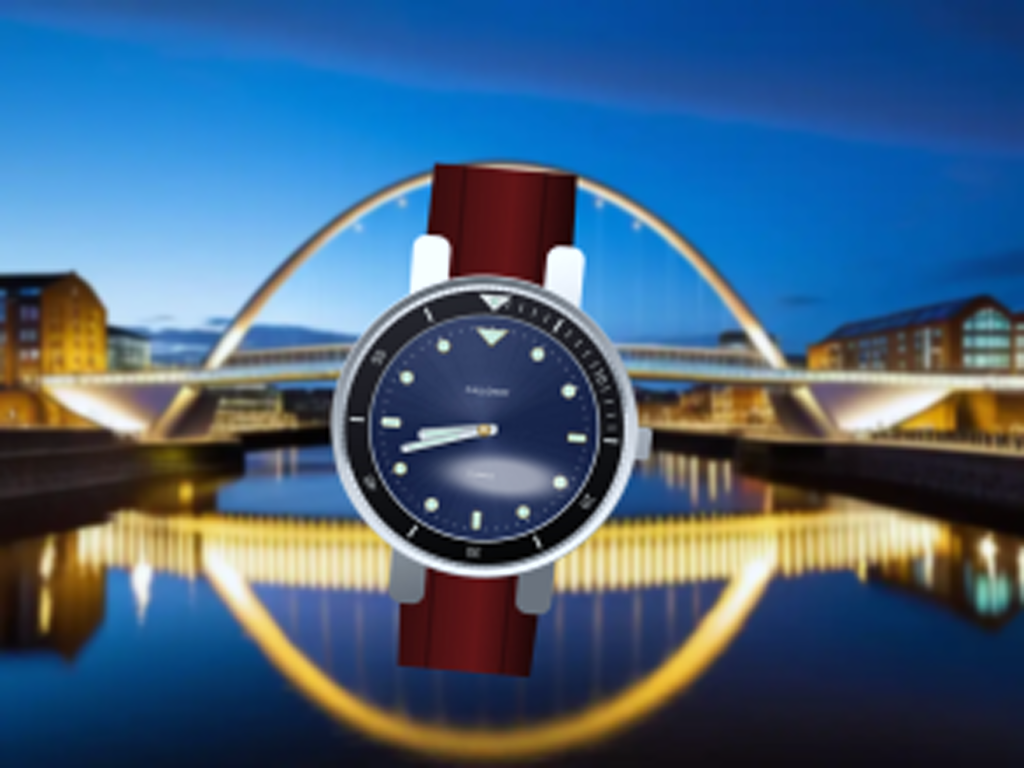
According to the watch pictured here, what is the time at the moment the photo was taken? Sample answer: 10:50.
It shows 8:42
